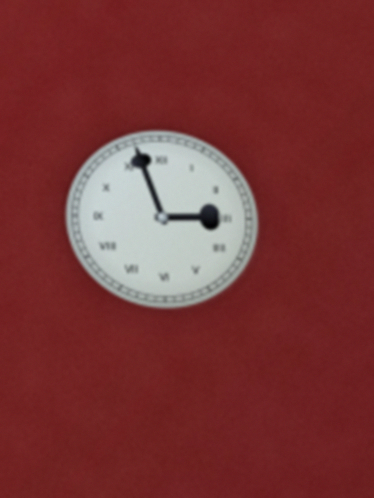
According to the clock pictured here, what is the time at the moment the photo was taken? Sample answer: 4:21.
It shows 2:57
